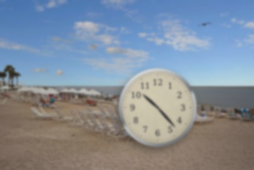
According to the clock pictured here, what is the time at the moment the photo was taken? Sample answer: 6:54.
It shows 10:23
